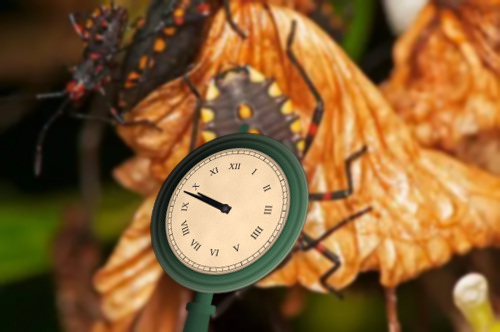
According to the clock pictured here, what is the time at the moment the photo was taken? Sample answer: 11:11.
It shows 9:48
